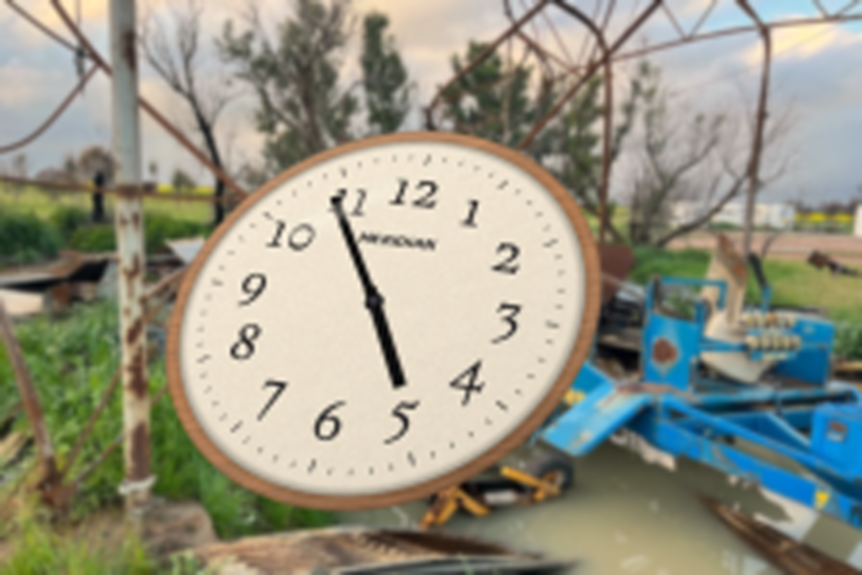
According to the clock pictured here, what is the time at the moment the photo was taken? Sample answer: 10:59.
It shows 4:54
